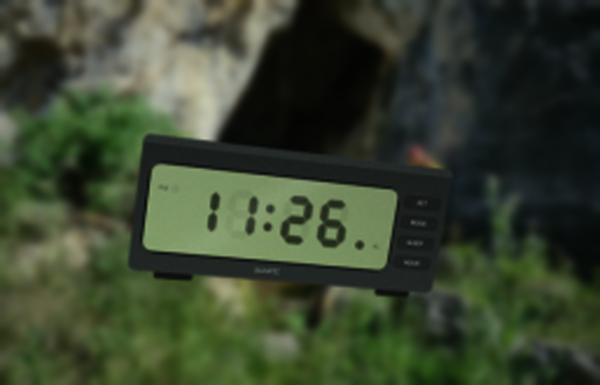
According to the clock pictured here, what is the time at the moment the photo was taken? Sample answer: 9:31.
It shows 11:26
